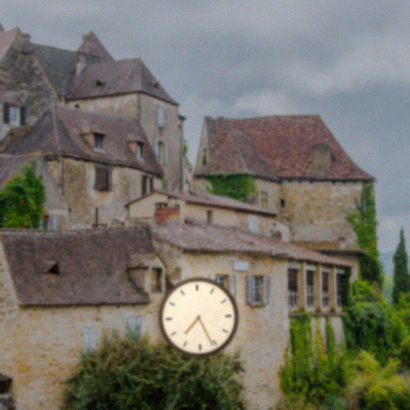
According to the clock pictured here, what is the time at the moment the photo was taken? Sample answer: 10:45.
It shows 7:26
